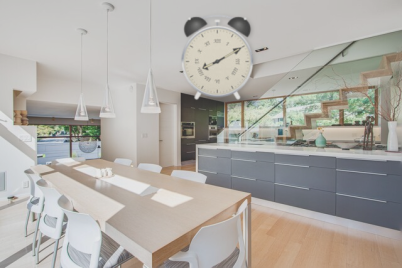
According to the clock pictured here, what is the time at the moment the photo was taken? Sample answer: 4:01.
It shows 8:10
